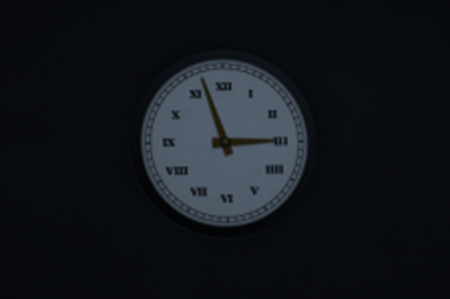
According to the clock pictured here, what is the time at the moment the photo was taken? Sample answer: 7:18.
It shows 2:57
